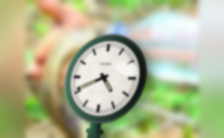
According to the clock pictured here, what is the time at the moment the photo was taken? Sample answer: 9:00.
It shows 4:41
